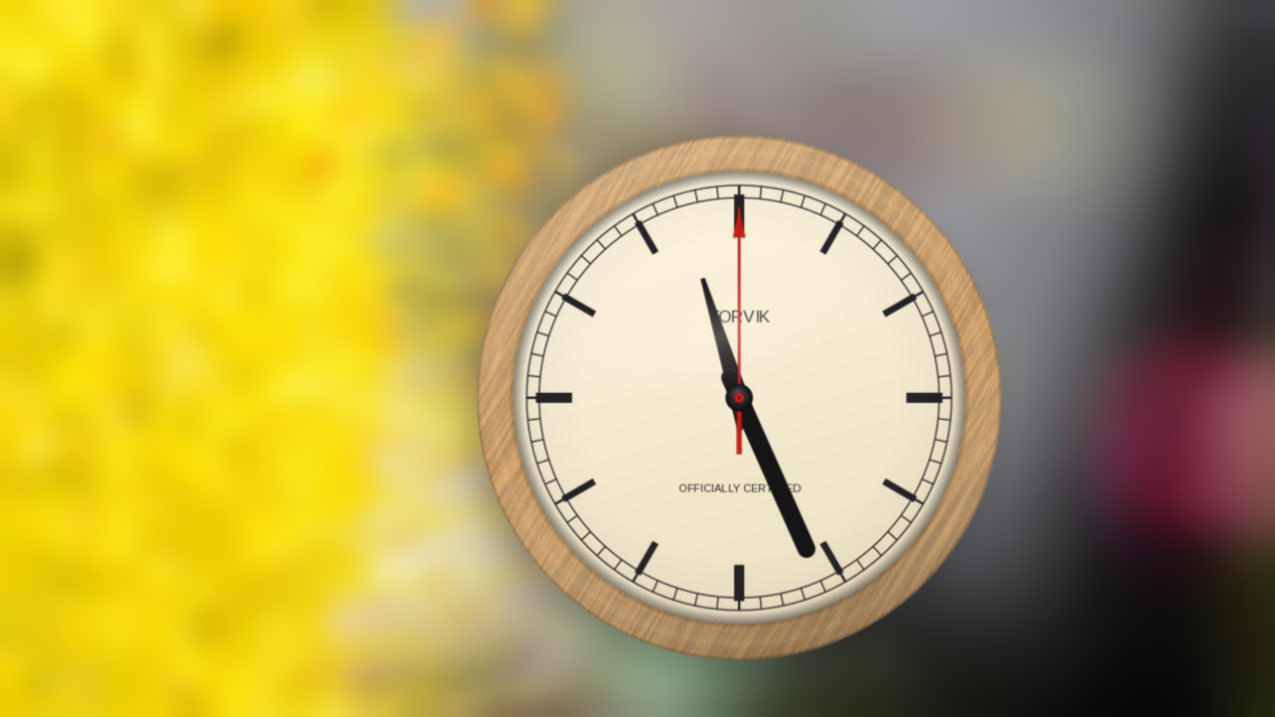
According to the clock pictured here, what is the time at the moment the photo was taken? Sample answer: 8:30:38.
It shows 11:26:00
